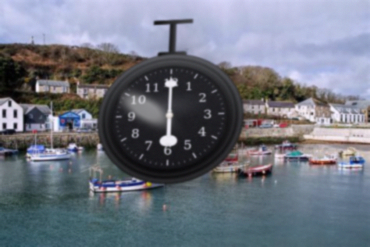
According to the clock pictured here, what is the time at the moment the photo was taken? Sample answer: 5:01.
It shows 6:00
